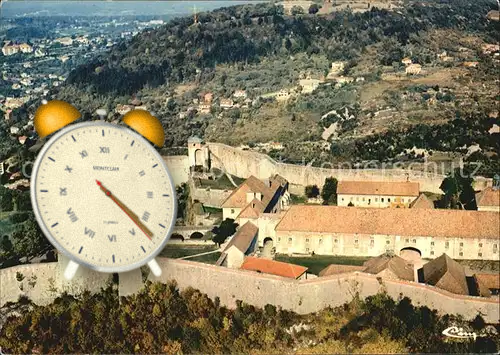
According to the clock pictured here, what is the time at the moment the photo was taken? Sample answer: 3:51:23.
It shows 4:22:23
